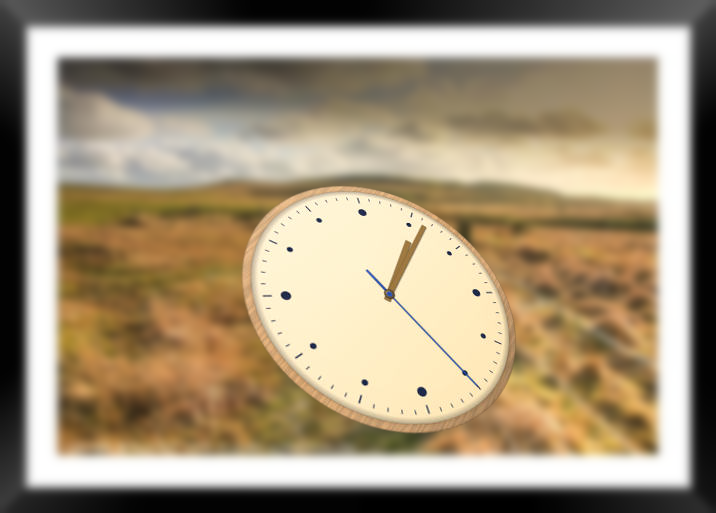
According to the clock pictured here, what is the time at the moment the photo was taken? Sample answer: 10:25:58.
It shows 1:06:25
